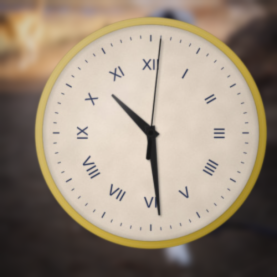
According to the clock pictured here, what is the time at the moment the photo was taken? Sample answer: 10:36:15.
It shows 10:29:01
